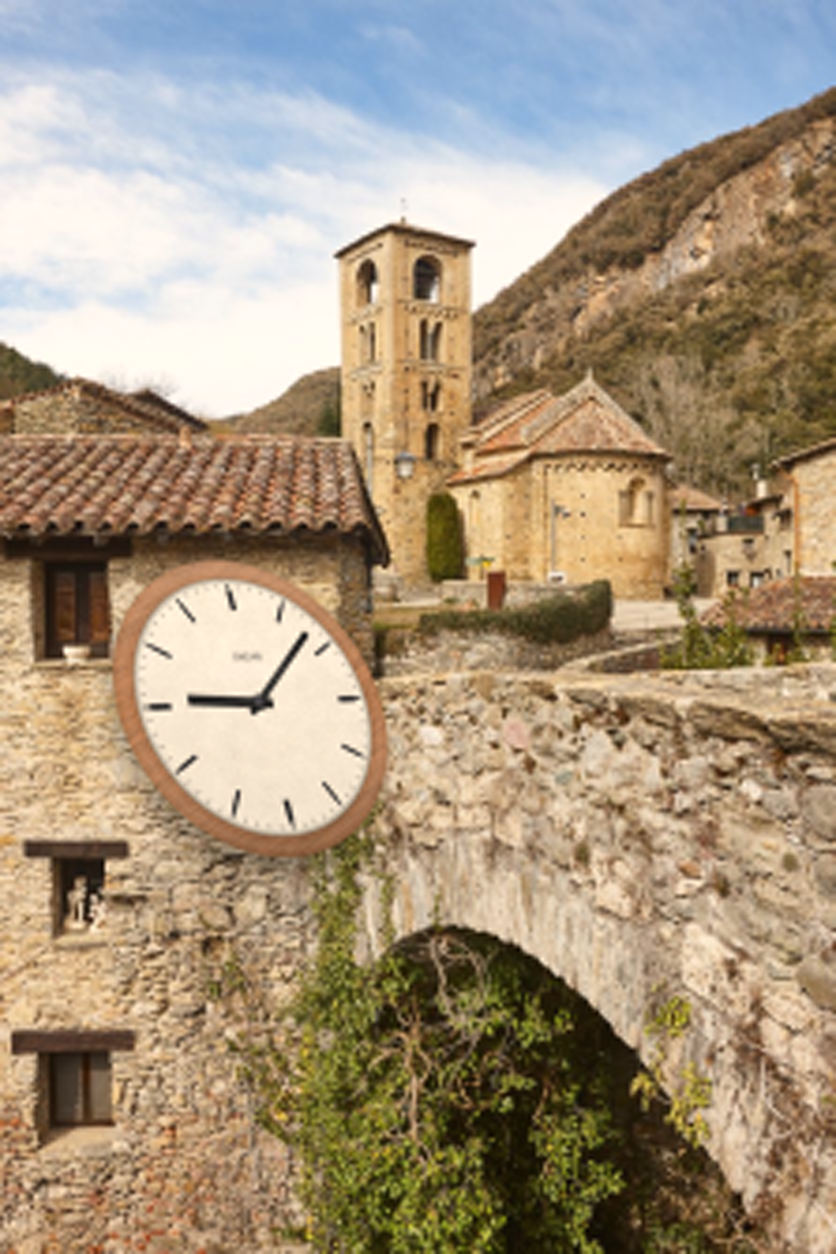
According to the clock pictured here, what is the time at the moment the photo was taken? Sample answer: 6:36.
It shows 9:08
